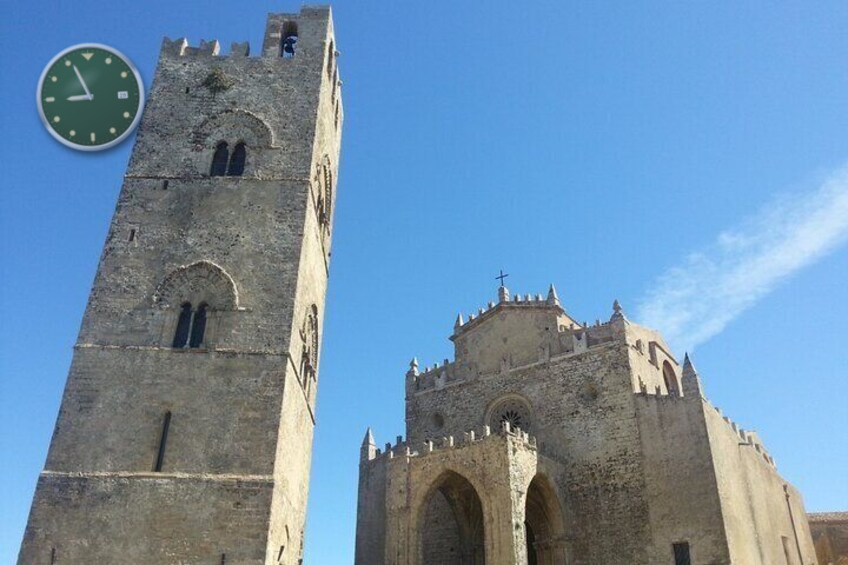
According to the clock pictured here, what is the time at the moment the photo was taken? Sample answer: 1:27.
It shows 8:56
